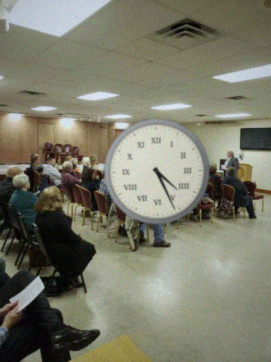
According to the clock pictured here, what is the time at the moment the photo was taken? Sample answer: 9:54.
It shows 4:26
